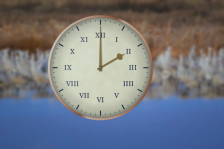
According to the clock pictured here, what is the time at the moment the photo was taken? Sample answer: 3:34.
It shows 2:00
